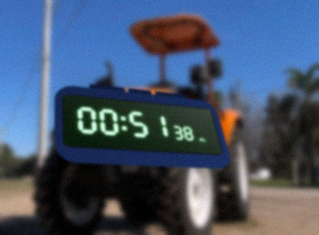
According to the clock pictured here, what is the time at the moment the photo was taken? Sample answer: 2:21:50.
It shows 0:51:38
